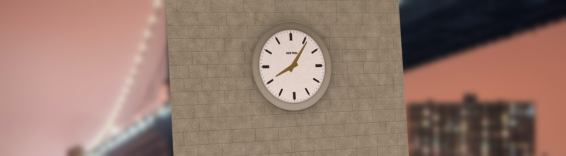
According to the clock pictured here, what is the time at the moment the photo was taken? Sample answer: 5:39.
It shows 8:06
